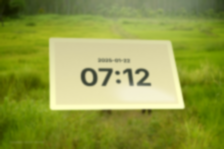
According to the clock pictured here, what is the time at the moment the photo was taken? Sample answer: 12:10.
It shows 7:12
